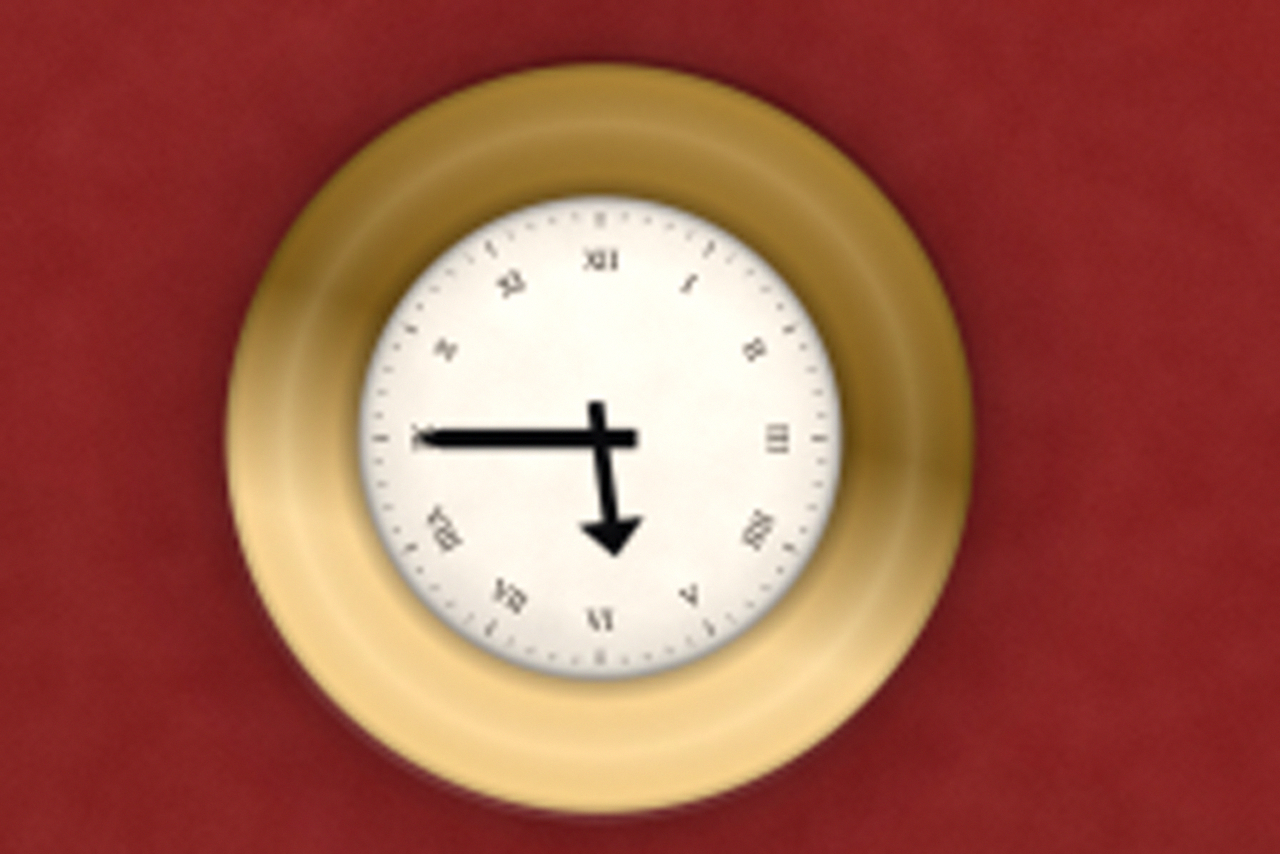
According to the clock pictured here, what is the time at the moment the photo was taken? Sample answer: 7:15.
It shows 5:45
